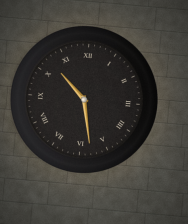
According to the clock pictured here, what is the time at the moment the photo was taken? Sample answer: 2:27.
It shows 10:28
